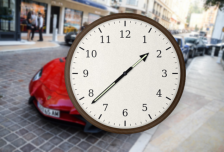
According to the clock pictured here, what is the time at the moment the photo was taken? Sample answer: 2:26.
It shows 1:38
